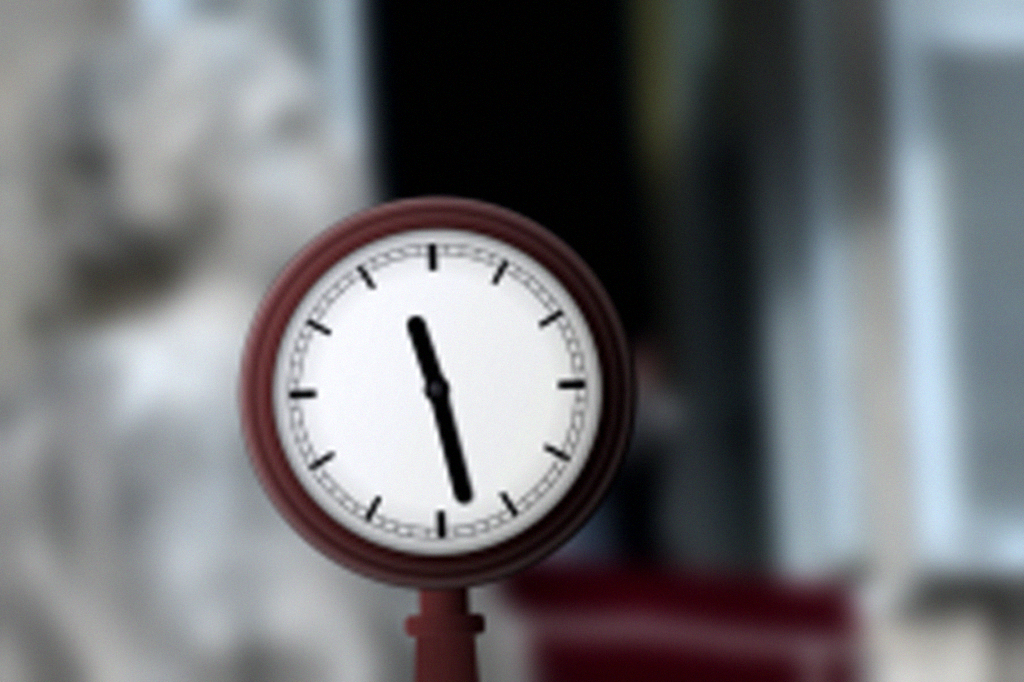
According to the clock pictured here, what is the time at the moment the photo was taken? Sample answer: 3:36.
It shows 11:28
